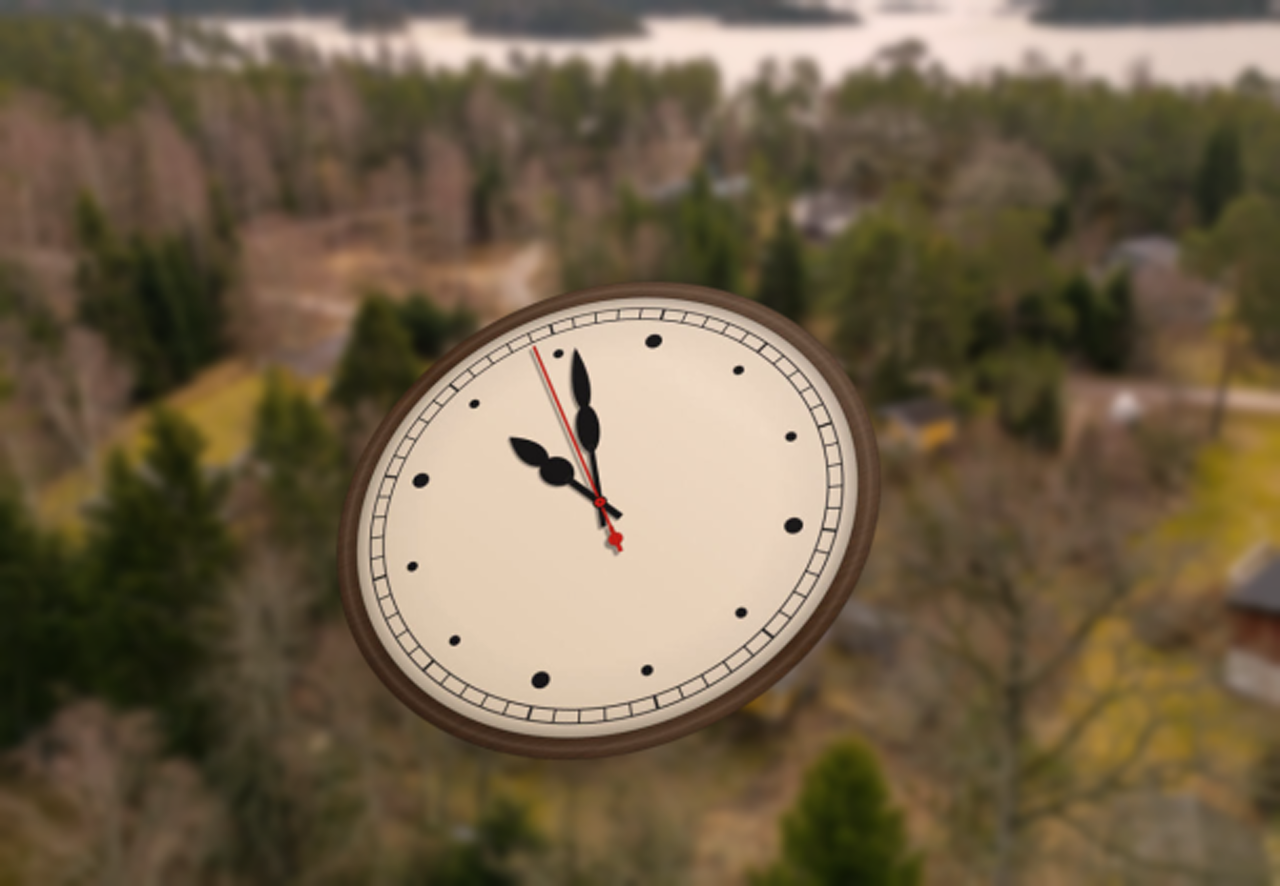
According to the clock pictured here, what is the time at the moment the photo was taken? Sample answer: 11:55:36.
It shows 9:55:54
